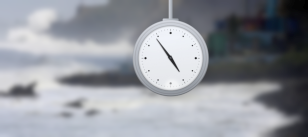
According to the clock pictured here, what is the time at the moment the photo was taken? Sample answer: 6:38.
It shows 4:54
